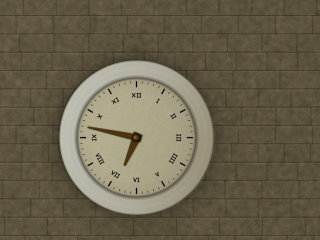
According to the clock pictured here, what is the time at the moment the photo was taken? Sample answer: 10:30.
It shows 6:47
